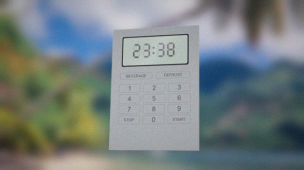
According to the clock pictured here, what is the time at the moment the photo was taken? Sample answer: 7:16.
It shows 23:38
